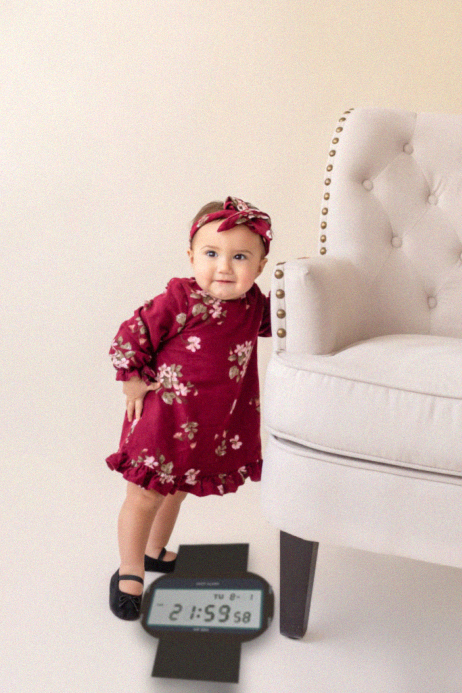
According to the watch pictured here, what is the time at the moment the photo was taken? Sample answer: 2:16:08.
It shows 21:59:58
